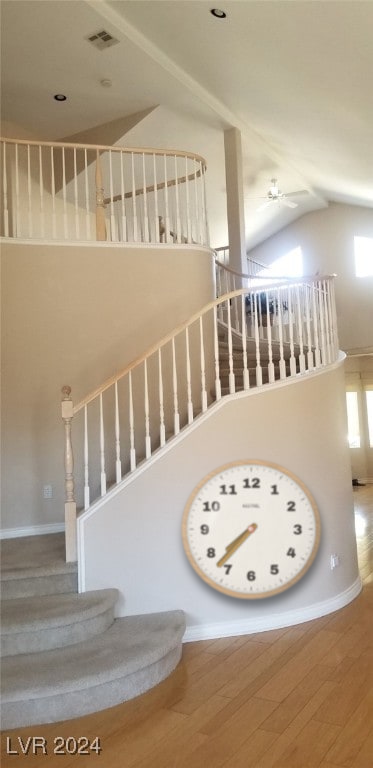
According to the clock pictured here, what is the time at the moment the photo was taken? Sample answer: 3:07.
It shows 7:37
